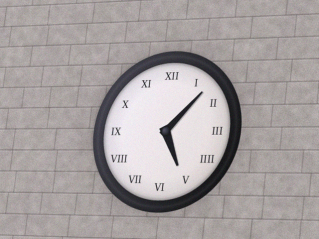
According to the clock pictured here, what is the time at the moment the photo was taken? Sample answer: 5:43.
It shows 5:07
